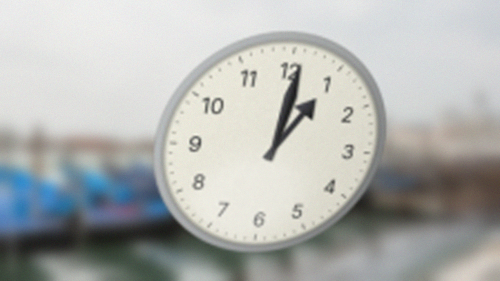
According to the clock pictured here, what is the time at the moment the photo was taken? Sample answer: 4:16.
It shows 1:01
